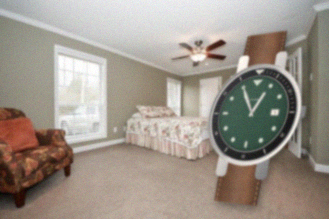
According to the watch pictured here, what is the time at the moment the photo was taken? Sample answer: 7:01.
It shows 12:55
